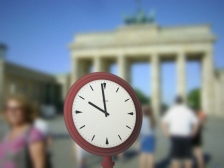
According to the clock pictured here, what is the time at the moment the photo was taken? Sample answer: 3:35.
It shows 9:59
